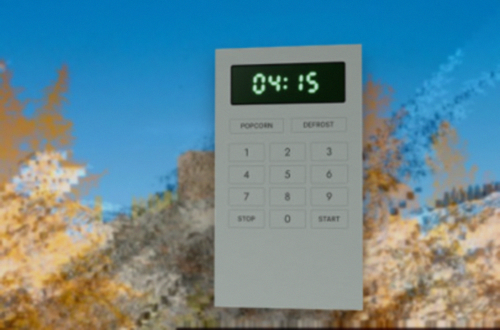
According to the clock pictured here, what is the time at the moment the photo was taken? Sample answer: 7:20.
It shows 4:15
